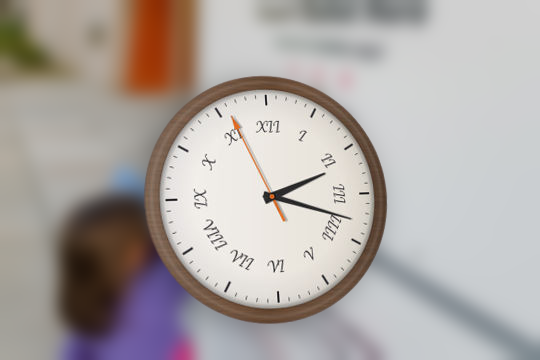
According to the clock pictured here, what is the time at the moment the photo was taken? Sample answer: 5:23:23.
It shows 2:17:56
